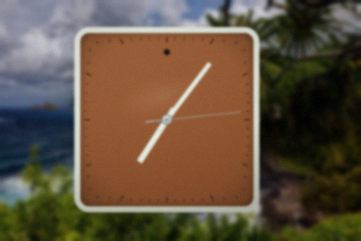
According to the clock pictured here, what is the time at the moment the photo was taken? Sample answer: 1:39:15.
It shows 7:06:14
